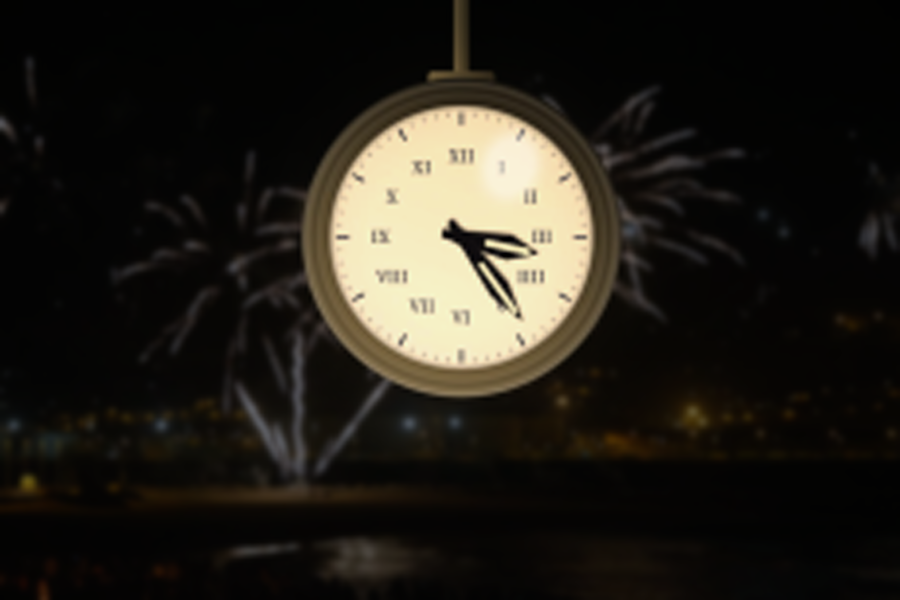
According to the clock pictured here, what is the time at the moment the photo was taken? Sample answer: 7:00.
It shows 3:24
